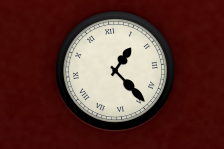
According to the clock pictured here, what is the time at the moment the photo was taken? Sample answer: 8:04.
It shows 1:24
